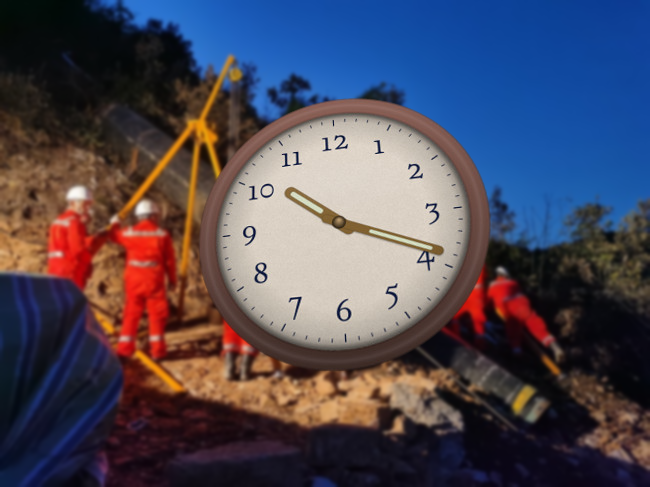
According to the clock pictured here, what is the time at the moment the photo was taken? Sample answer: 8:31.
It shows 10:19
